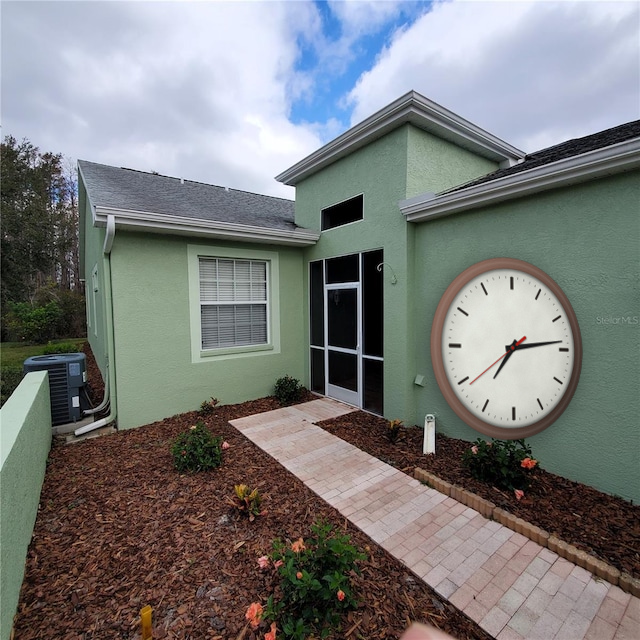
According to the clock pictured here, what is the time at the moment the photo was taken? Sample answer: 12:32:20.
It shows 7:13:39
